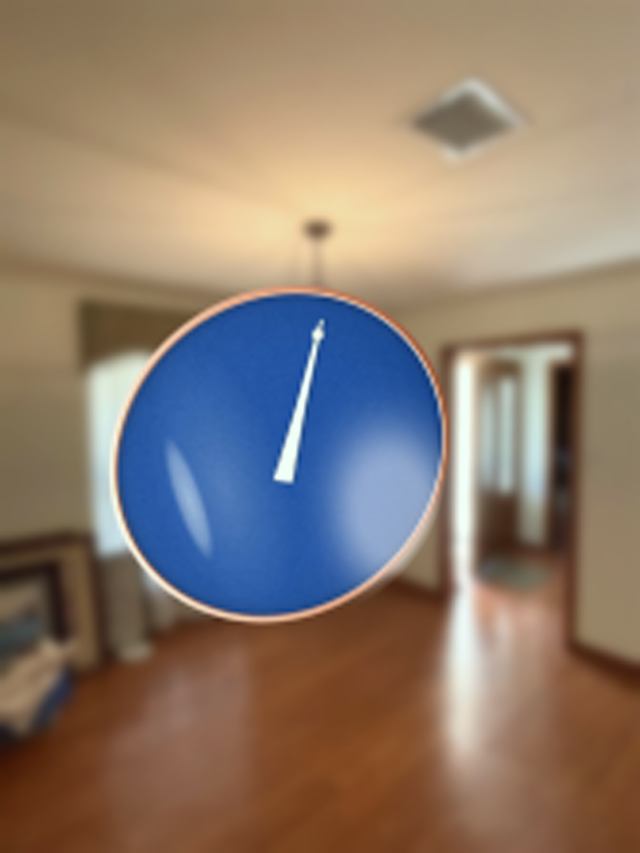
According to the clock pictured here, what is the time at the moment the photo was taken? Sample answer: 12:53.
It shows 12:00
